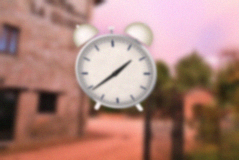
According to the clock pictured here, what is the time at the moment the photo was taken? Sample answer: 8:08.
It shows 1:39
